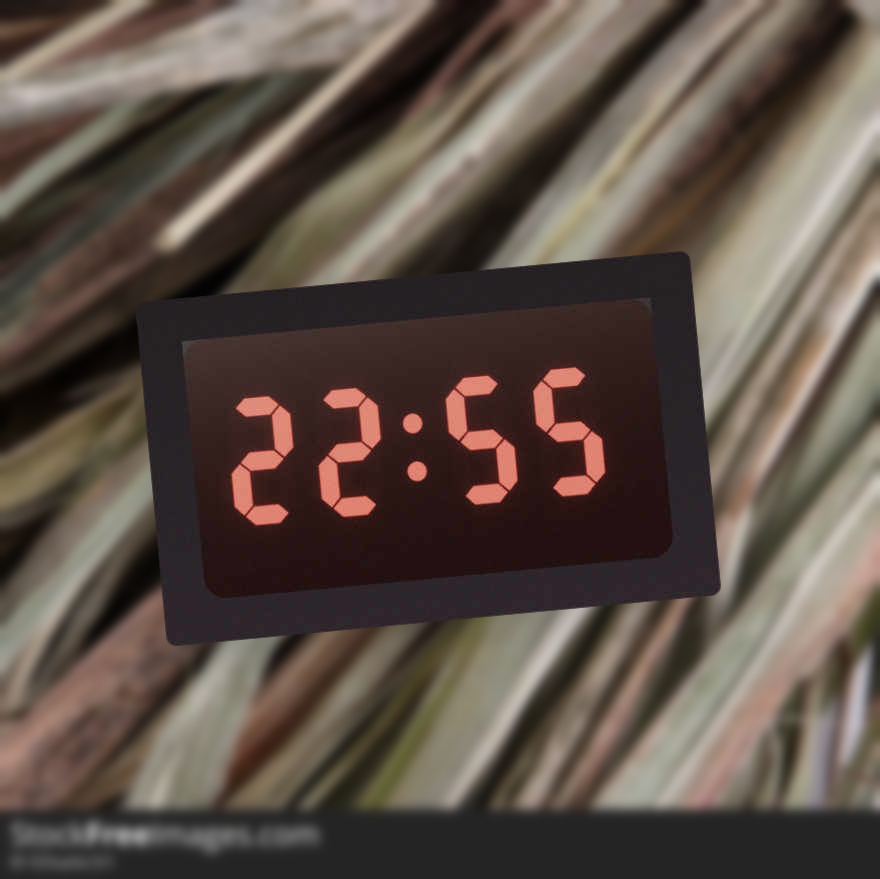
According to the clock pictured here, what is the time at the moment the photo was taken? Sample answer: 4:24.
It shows 22:55
